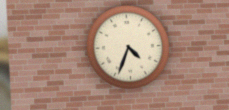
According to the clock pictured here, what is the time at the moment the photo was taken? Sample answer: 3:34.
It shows 4:34
